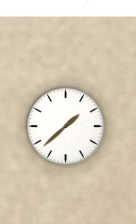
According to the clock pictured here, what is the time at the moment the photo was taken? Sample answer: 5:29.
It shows 1:38
